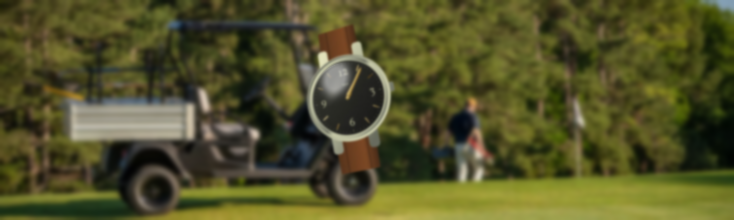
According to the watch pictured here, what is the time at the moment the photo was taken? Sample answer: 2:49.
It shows 1:06
